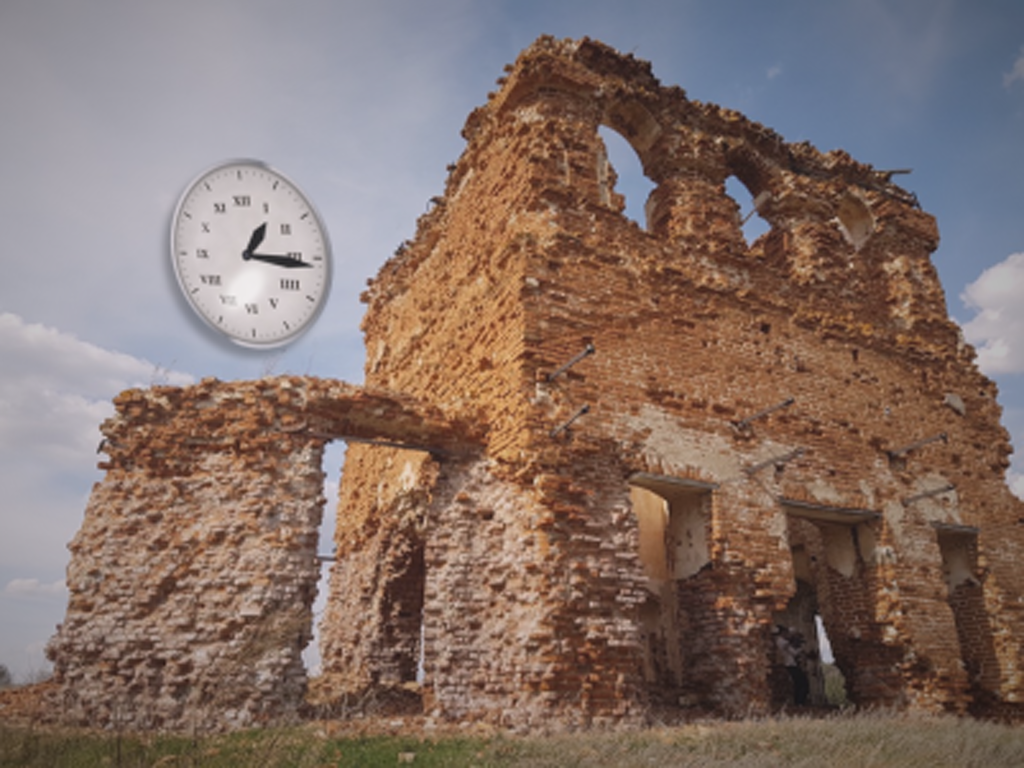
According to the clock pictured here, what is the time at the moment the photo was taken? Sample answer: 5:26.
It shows 1:16
